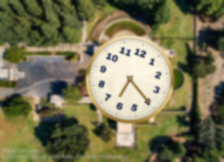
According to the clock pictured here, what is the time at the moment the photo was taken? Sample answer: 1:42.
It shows 6:20
